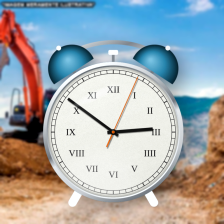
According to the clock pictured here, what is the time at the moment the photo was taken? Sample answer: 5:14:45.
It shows 2:51:04
